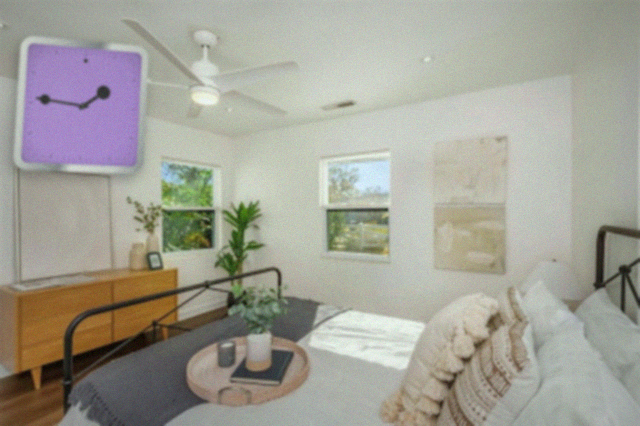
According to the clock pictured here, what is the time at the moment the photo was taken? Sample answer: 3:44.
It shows 1:46
